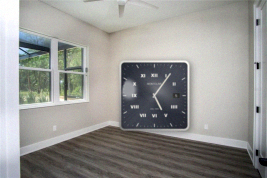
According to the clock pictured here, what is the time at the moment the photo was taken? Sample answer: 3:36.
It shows 5:06
